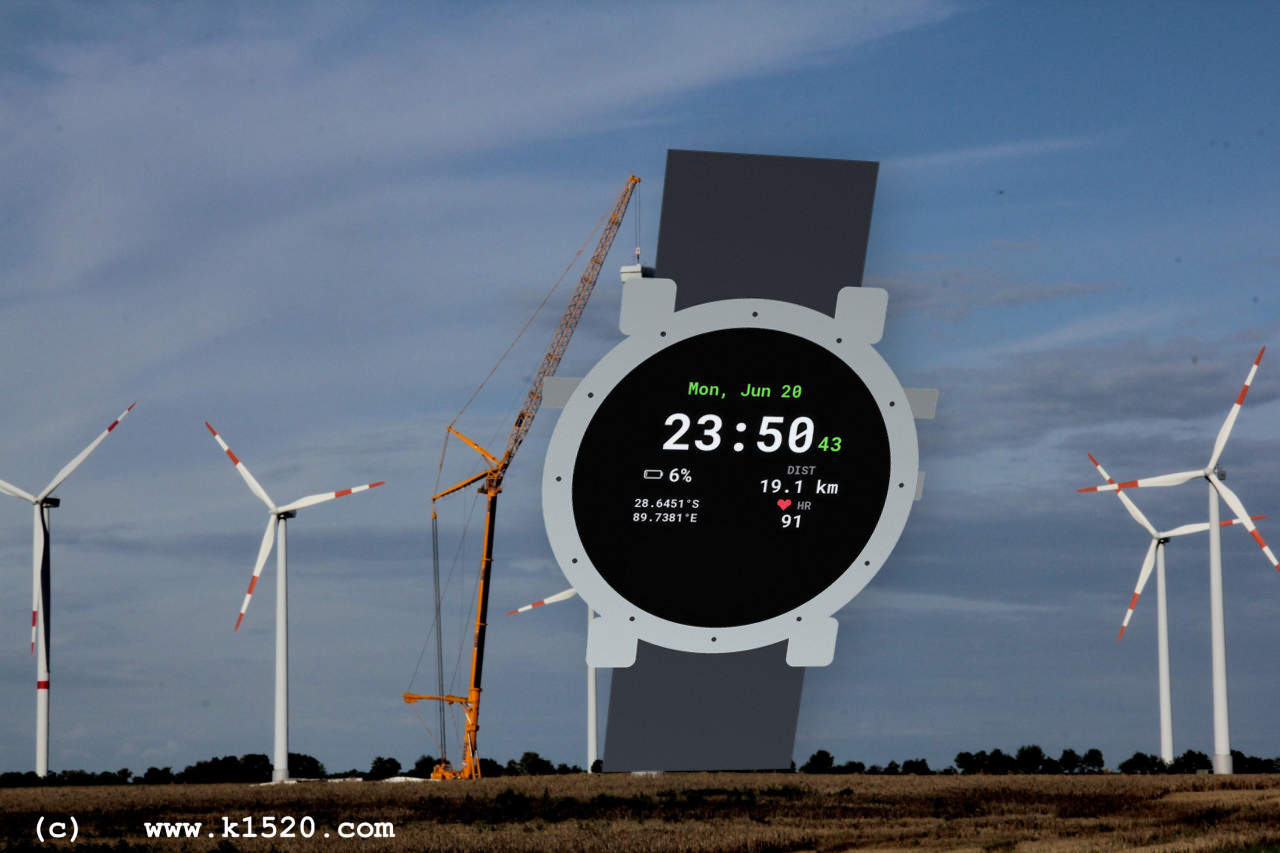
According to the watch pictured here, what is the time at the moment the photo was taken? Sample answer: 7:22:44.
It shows 23:50:43
